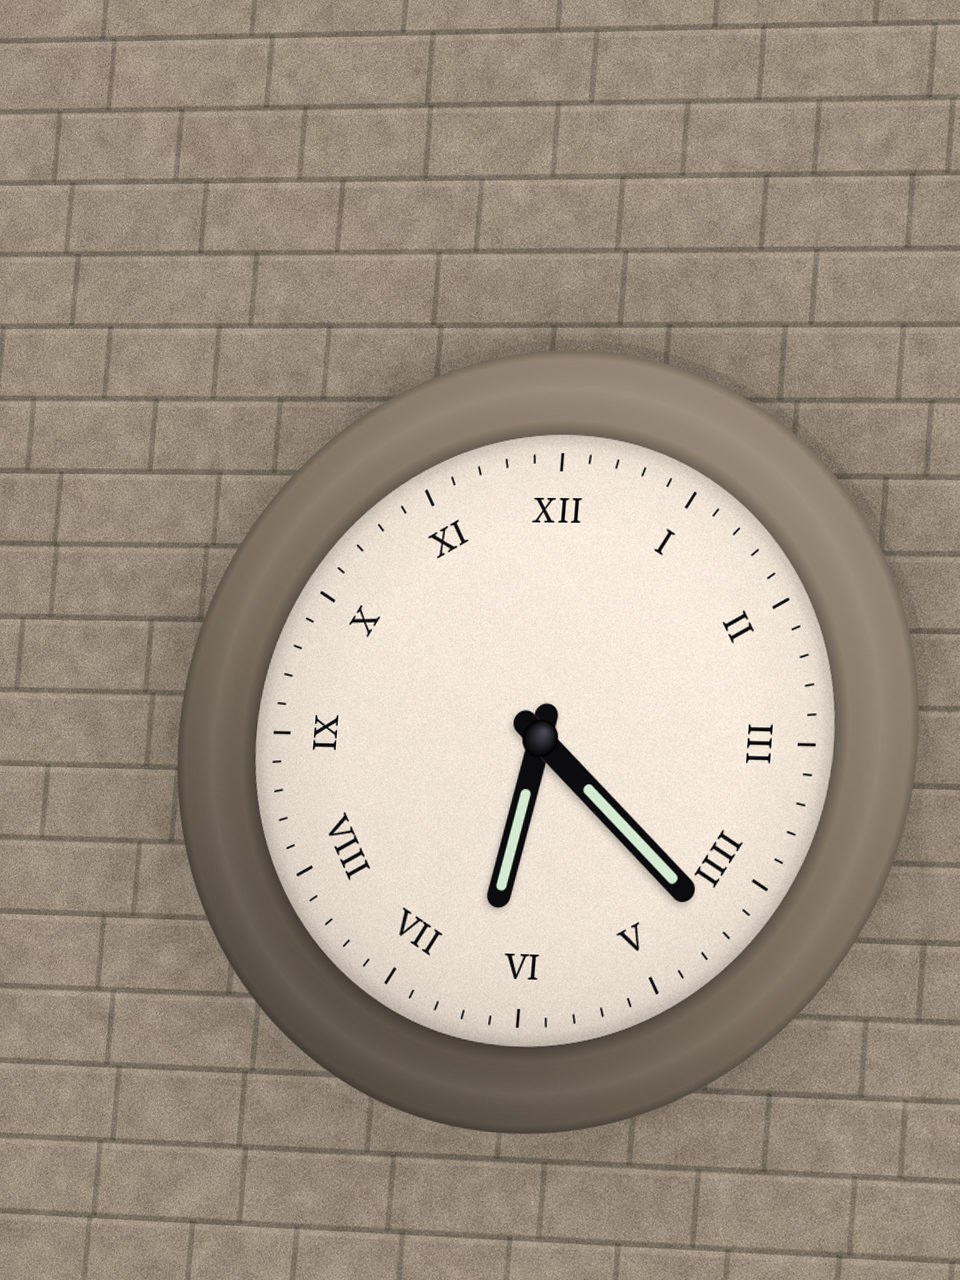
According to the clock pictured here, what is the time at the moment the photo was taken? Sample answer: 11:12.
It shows 6:22
